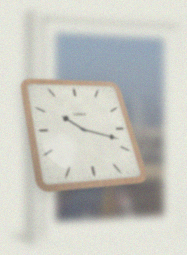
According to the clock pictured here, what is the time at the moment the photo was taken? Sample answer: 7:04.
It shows 10:18
